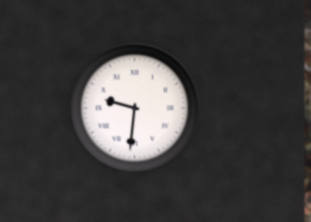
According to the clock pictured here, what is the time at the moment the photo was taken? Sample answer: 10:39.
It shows 9:31
